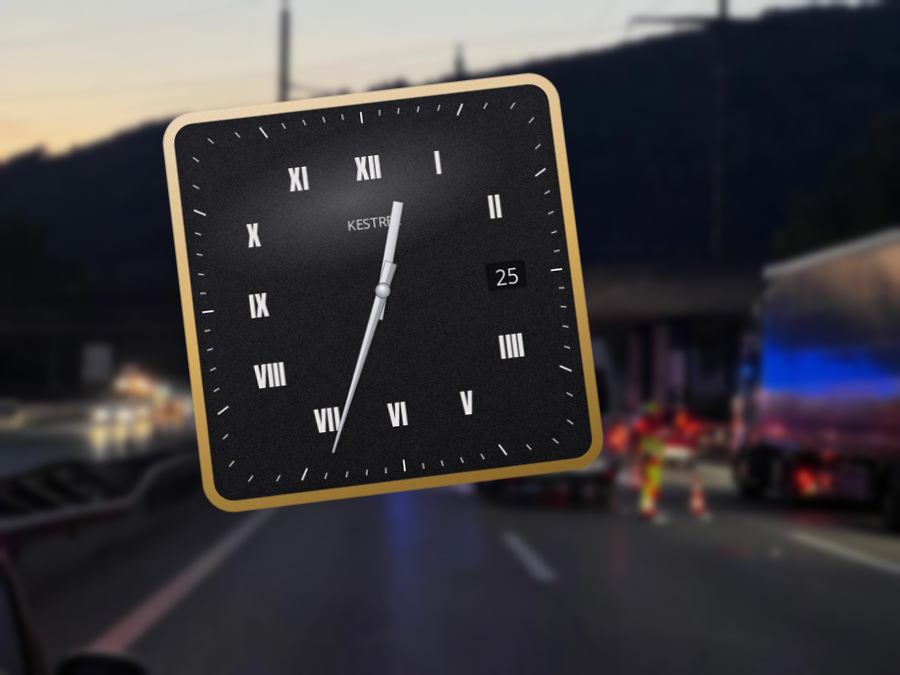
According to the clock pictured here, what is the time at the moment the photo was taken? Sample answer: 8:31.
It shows 12:34
